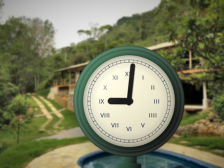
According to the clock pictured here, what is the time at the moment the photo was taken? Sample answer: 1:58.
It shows 9:01
